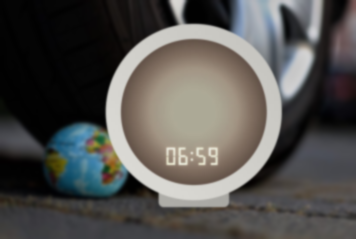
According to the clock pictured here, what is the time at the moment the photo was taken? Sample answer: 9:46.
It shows 6:59
